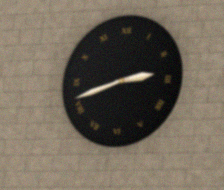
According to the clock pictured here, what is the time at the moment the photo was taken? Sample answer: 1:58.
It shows 2:42
